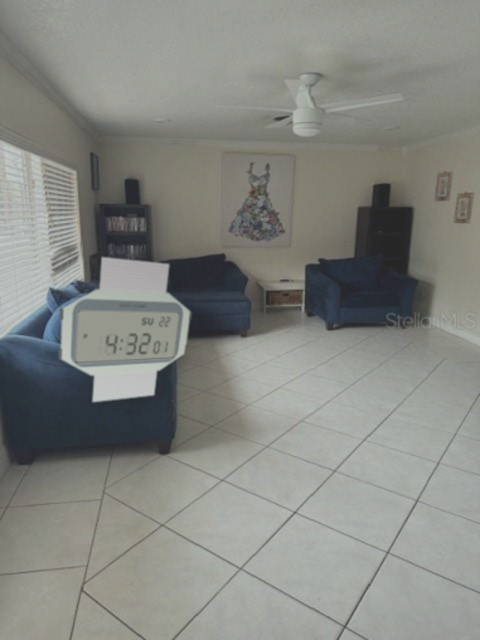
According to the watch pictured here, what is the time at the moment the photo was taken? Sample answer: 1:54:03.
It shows 4:32:01
